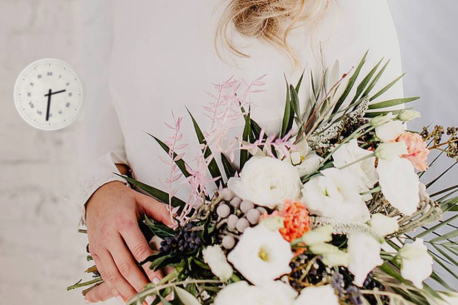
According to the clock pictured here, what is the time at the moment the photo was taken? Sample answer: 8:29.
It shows 2:31
